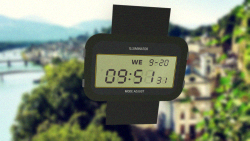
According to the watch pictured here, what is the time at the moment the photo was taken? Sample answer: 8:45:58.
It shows 9:51:31
